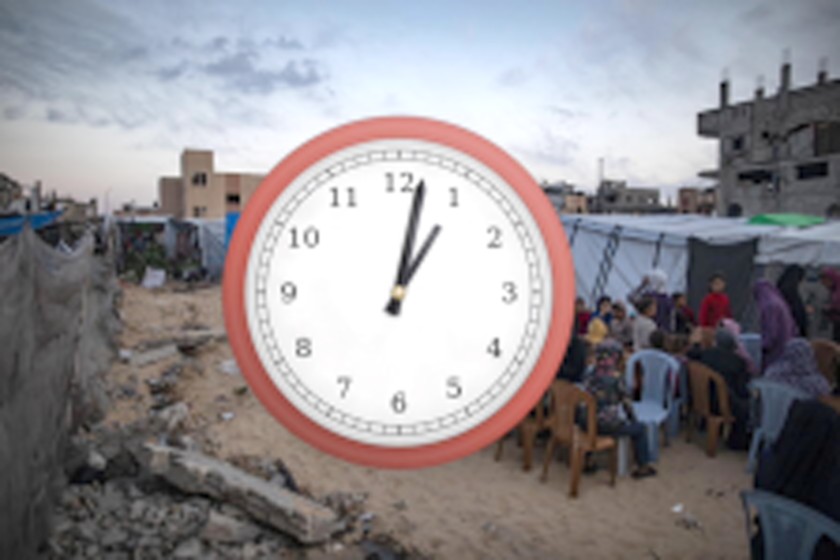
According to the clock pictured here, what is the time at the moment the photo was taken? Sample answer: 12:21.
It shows 1:02
